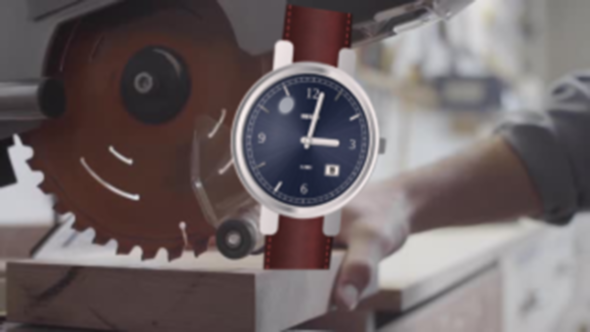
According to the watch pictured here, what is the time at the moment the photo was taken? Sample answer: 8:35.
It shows 3:02
